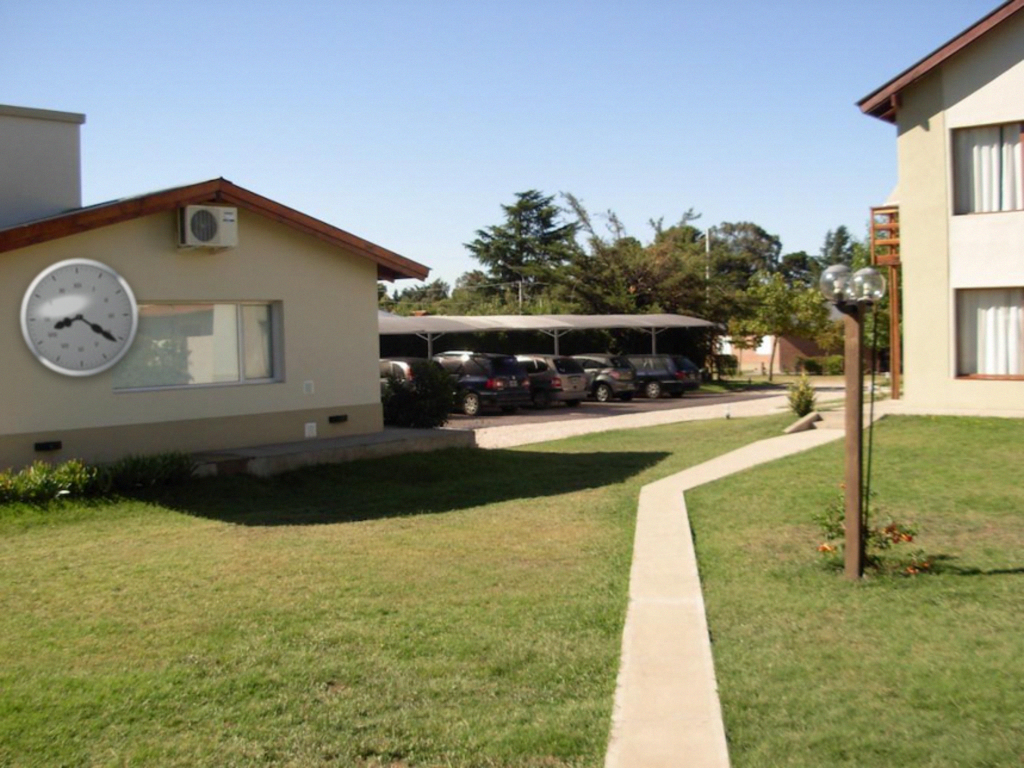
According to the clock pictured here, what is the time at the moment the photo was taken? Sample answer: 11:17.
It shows 8:21
